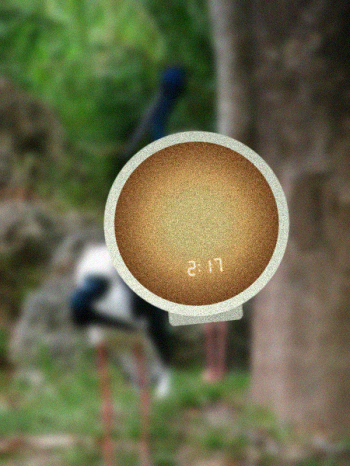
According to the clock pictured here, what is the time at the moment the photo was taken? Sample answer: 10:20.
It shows 2:17
